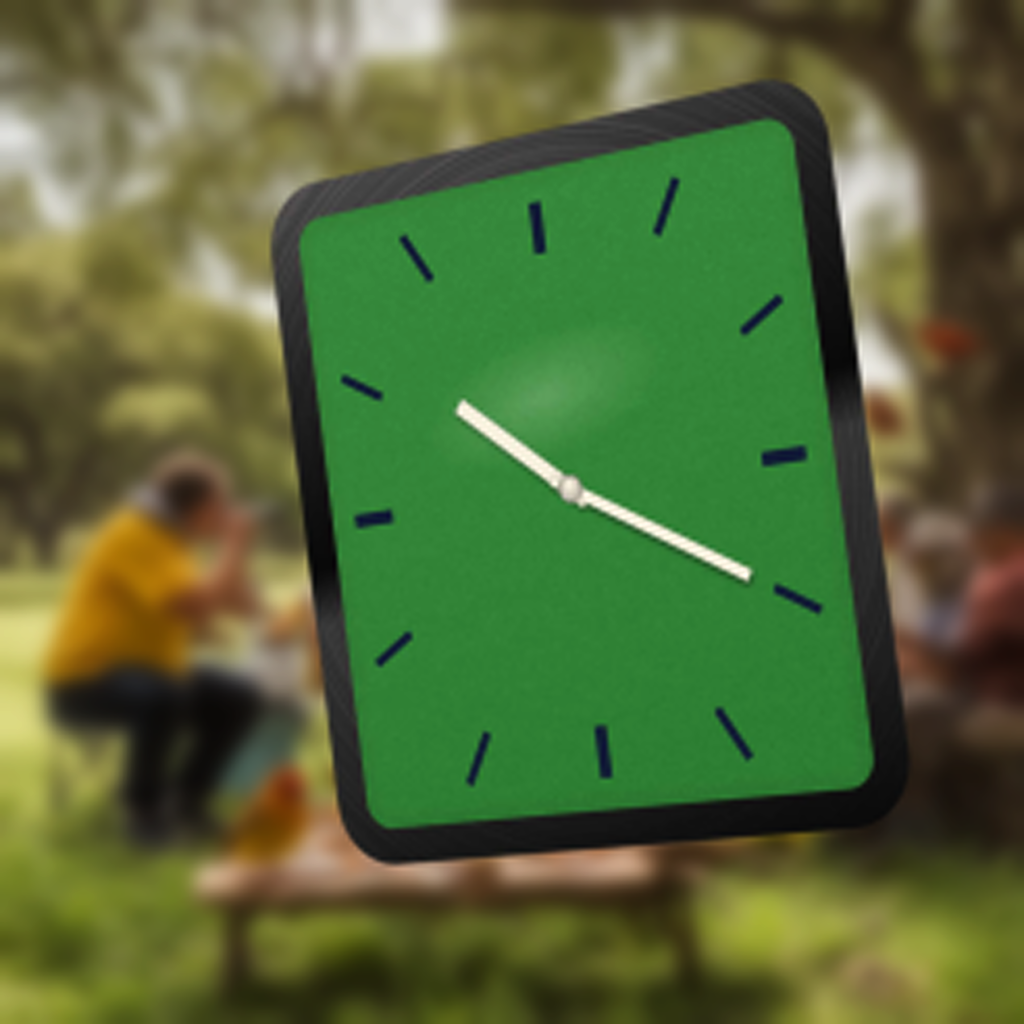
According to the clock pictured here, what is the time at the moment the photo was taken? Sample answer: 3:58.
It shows 10:20
